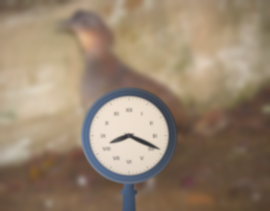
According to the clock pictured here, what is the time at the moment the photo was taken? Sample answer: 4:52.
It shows 8:19
